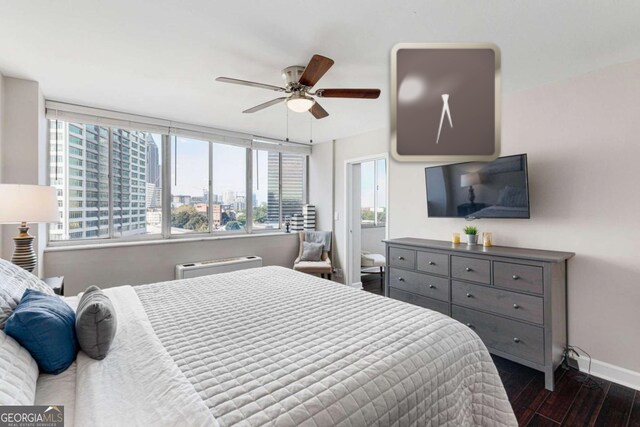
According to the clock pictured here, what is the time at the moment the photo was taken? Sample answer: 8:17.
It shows 5:32
